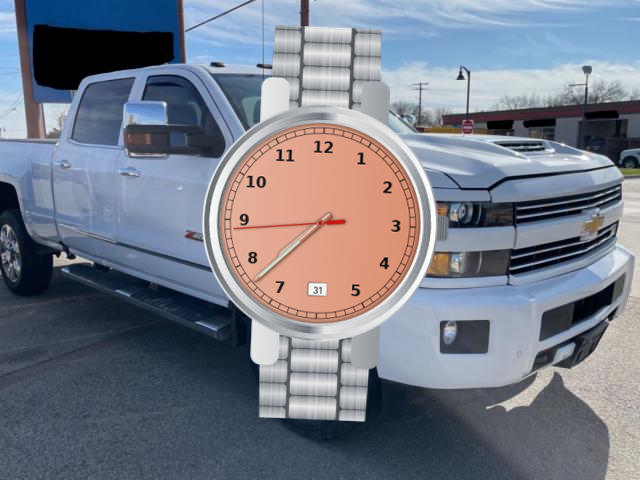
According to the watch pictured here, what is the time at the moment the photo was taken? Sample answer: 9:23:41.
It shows 7:37:44
